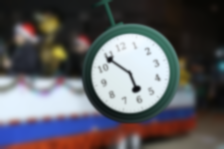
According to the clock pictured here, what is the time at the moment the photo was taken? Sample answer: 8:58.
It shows 5:54
